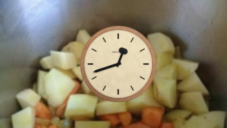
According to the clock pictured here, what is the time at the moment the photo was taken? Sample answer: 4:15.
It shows 12:42
